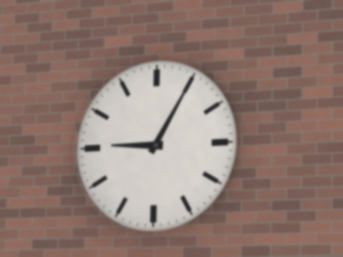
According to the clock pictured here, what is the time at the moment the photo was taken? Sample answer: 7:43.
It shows 9:05
